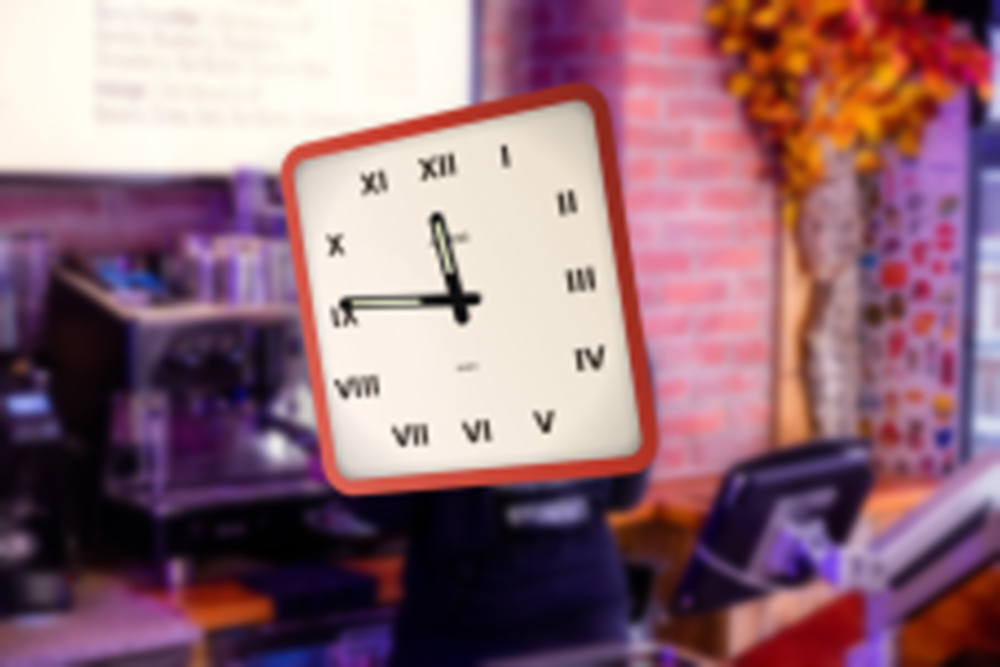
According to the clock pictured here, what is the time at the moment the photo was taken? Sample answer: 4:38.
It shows 11:46
